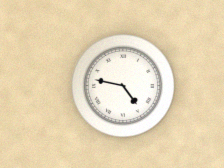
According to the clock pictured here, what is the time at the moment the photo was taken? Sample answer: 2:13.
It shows 4:47
